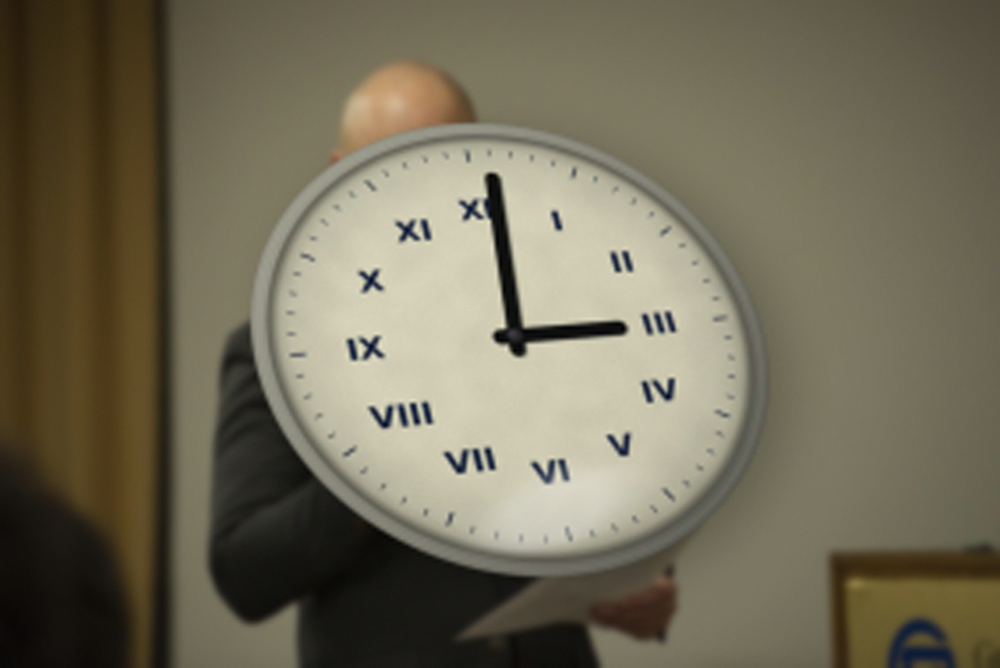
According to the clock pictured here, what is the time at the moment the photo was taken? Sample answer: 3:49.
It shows 3:01
